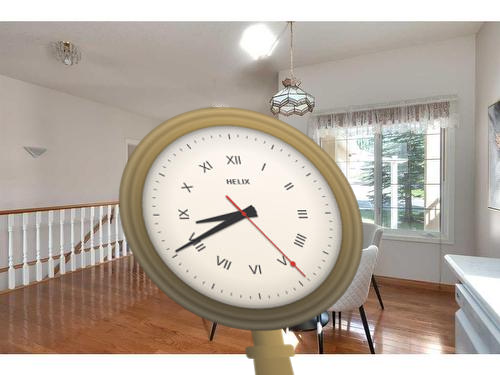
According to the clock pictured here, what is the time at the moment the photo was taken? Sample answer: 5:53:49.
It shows 8:40:24
